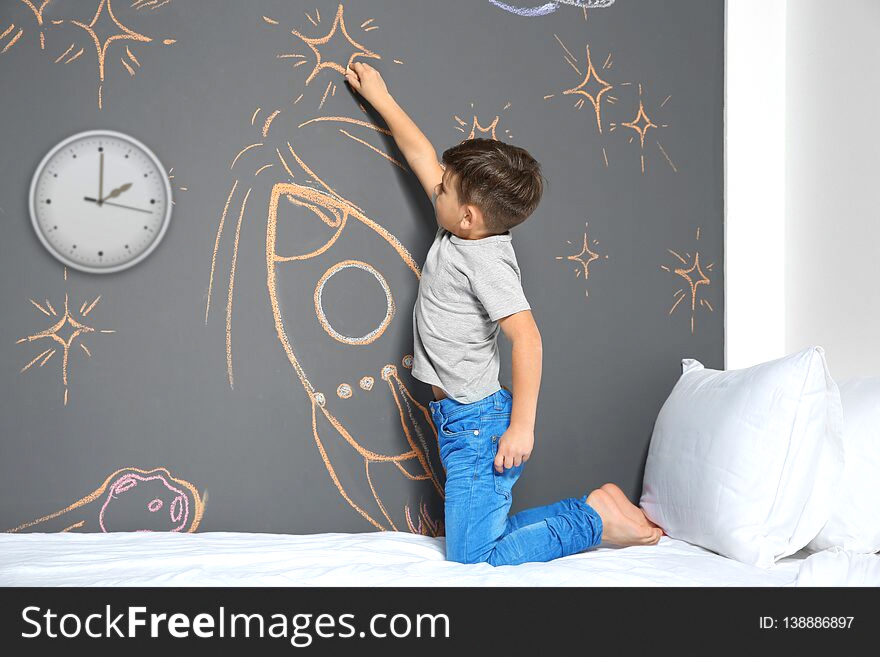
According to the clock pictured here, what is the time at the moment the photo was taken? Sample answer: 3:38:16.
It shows 2:00:17
